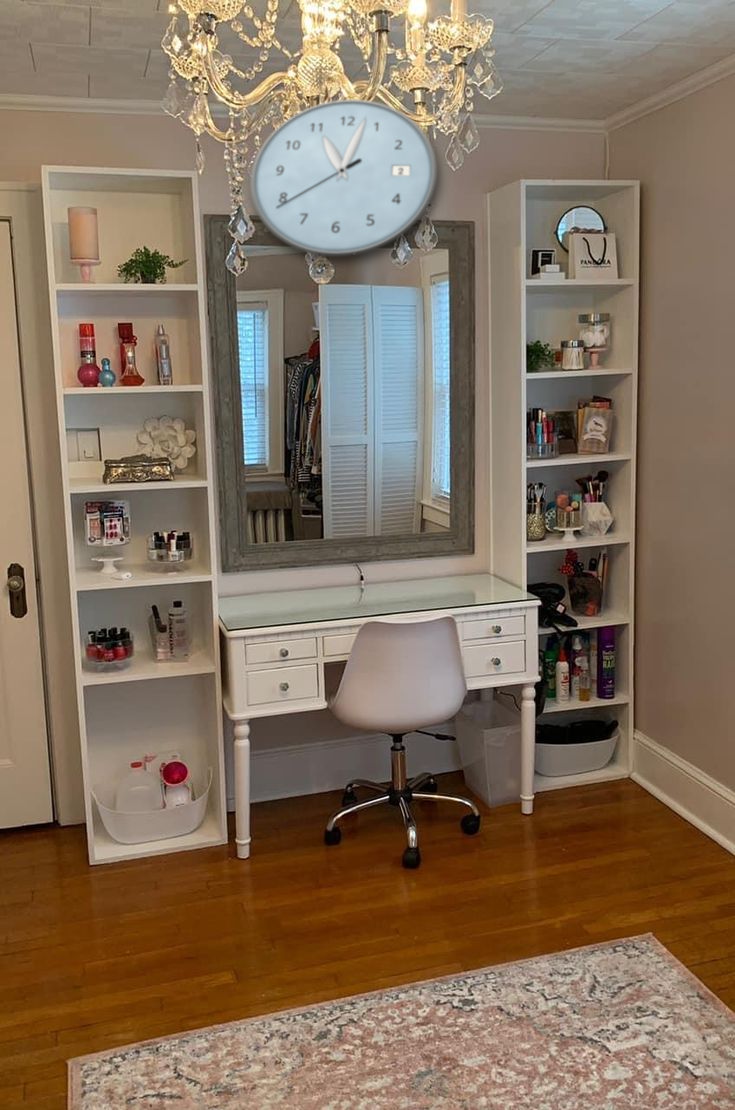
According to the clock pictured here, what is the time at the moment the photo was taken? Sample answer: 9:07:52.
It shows 11:02:39
